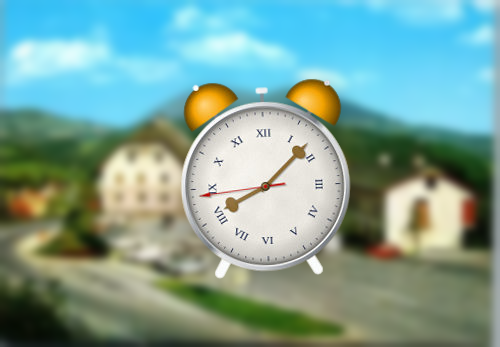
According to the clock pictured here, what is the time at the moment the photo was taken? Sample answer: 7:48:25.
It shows 8:07:44
